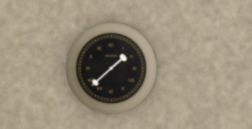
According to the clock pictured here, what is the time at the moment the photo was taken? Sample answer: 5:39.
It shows 1:38
